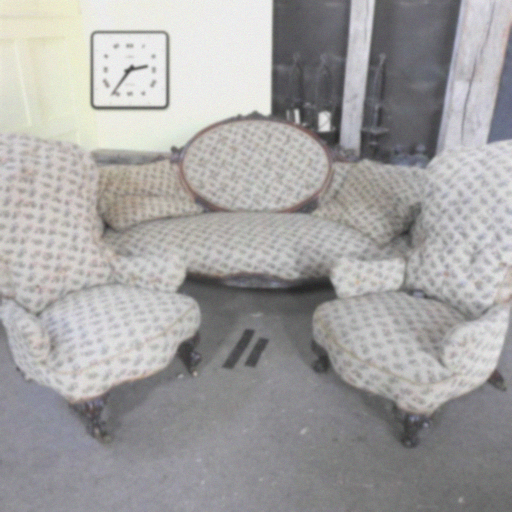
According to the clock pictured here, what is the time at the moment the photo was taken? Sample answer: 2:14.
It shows 2:36
